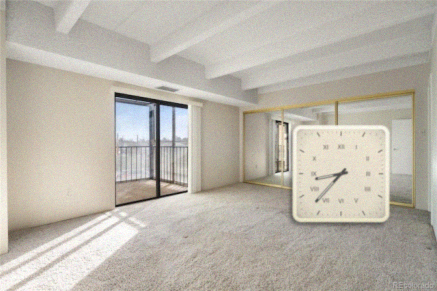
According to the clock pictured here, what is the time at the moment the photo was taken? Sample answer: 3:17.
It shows 8:37
